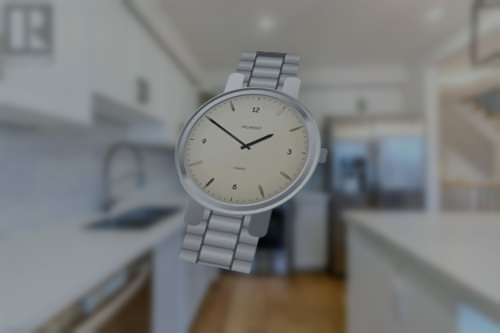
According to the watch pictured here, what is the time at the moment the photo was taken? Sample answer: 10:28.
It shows 1:50
